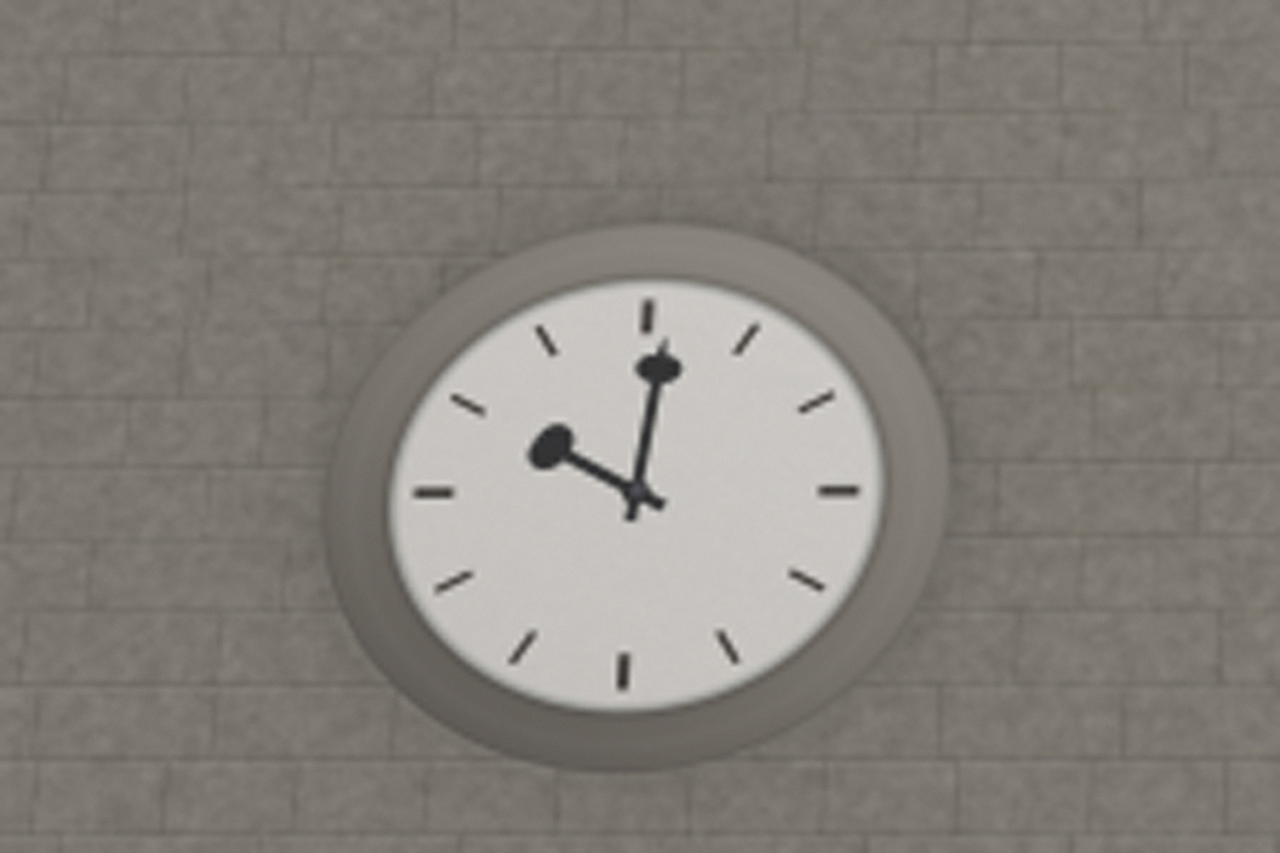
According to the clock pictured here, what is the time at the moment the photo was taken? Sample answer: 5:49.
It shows 10:01
